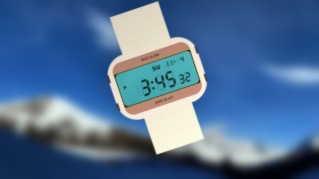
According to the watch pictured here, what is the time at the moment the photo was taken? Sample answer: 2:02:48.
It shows 3:45:32
